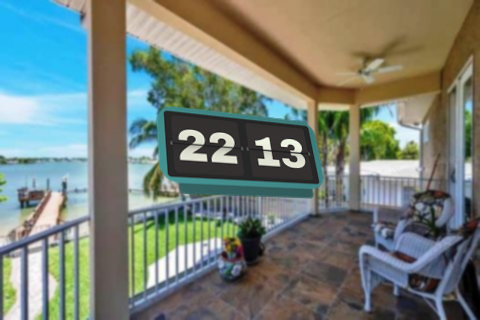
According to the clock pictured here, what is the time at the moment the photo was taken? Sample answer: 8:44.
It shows 22:13
